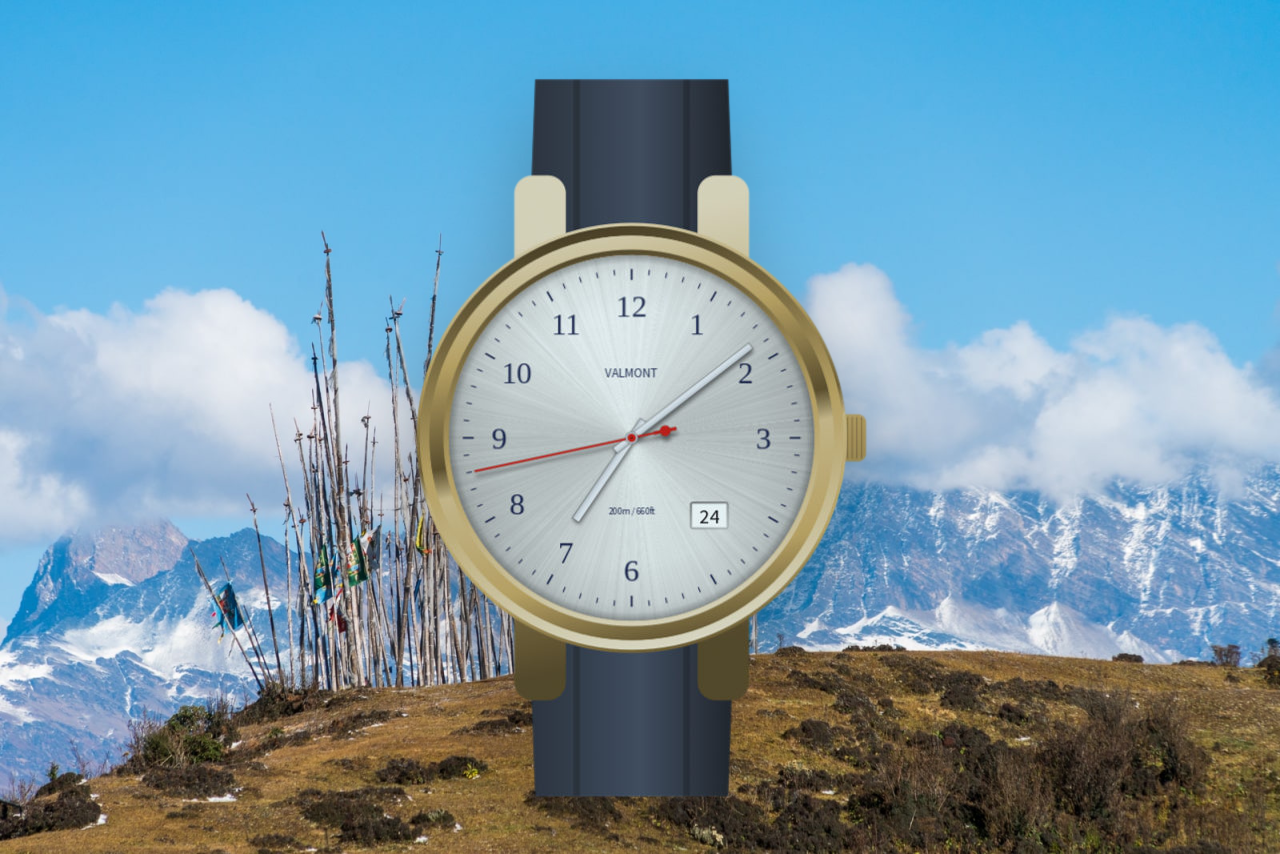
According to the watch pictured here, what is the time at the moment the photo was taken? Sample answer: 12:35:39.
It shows 7:08:43
